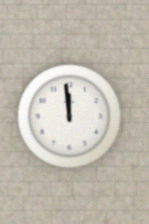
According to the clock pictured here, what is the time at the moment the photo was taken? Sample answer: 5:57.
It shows 11:59
